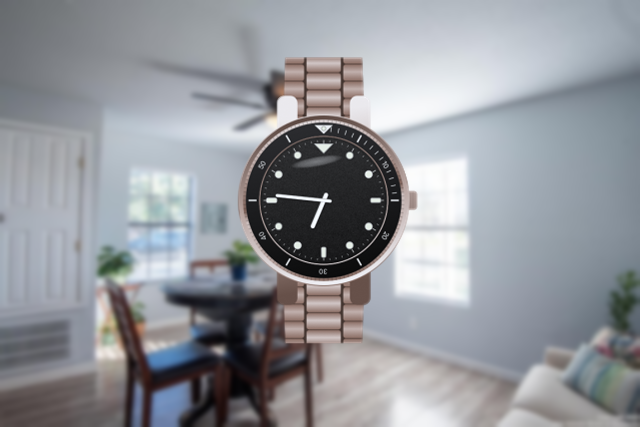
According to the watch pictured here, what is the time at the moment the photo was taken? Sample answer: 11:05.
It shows 6:46
